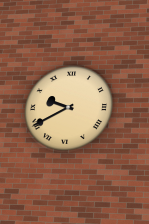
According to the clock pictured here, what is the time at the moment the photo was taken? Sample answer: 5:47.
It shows 9:40
